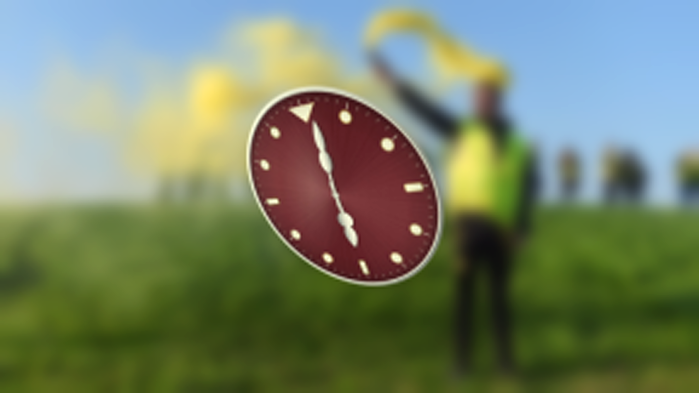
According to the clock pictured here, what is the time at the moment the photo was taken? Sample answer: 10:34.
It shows 6:01
